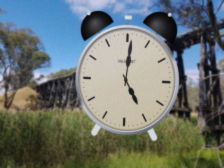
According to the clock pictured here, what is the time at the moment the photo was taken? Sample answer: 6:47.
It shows 5:01
